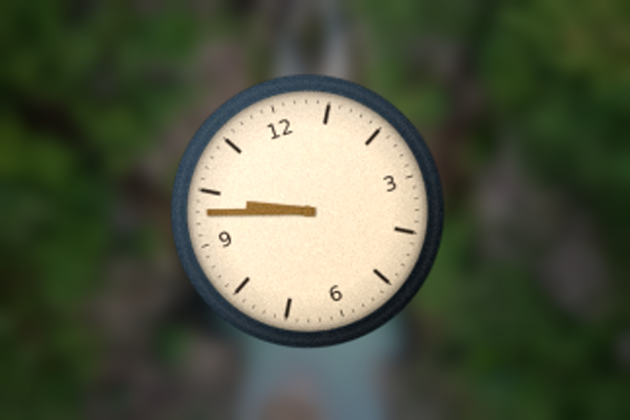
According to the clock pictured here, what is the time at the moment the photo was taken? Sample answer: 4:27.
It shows 9:48
